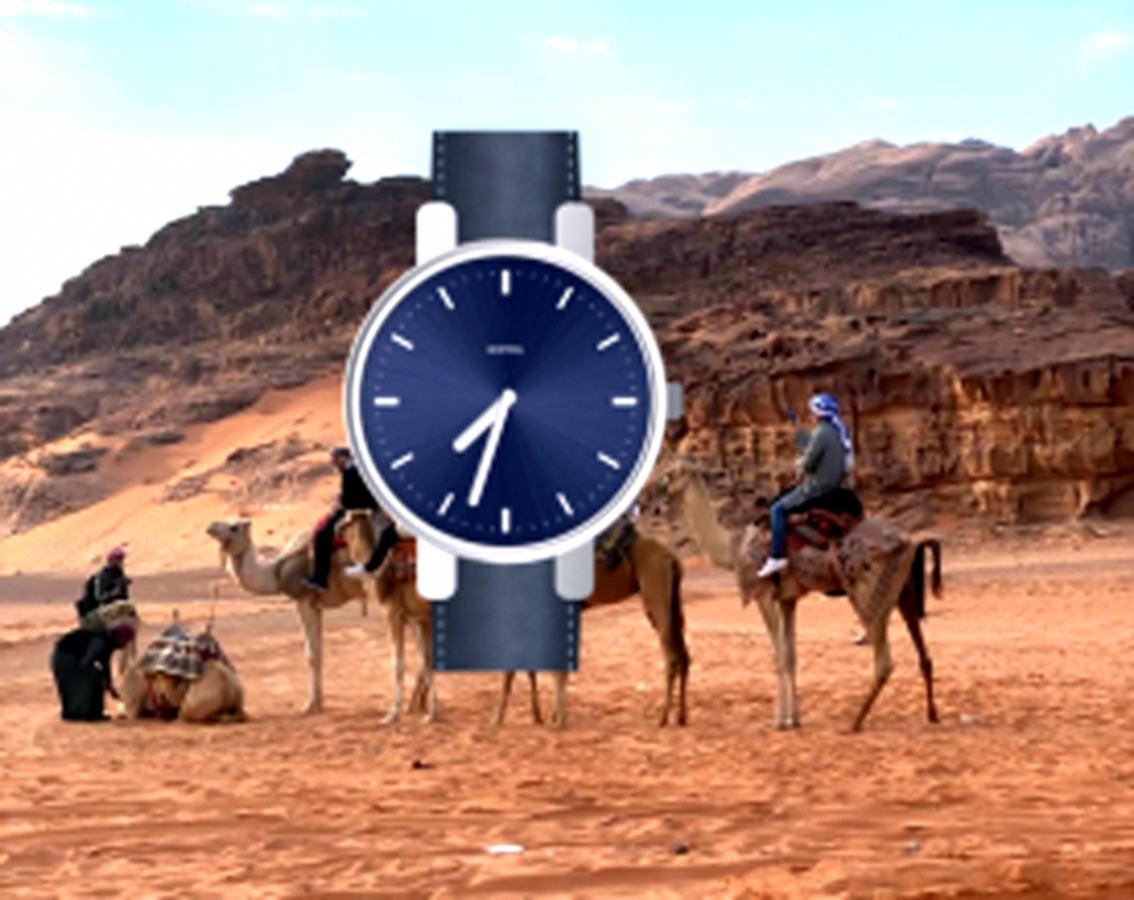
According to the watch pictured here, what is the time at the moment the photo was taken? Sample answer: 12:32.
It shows 7:33
